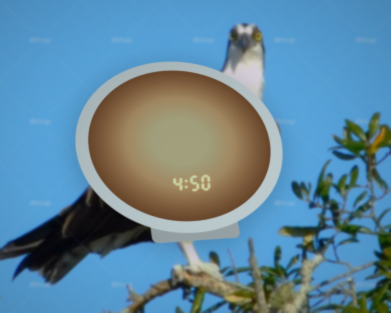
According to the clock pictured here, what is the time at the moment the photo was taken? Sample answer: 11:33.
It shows 4:50
